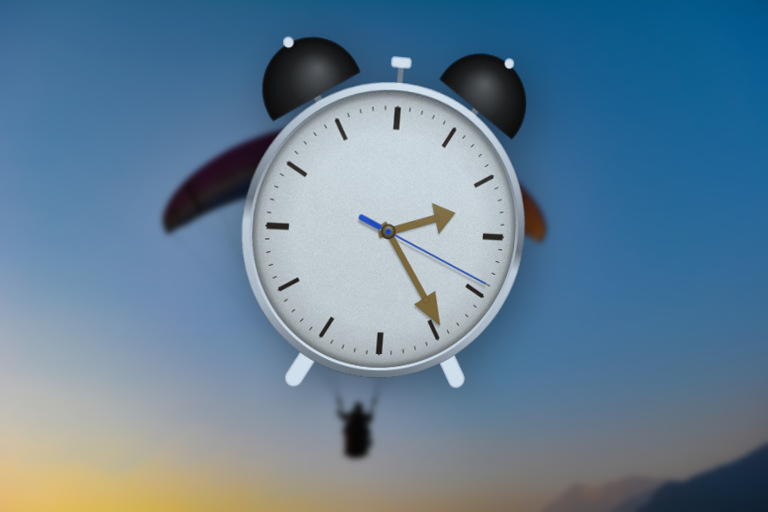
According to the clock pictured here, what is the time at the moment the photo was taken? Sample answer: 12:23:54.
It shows 2:24:19
